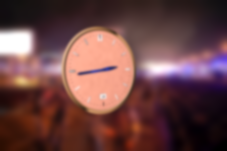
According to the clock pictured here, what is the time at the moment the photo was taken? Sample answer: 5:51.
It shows 2:44
